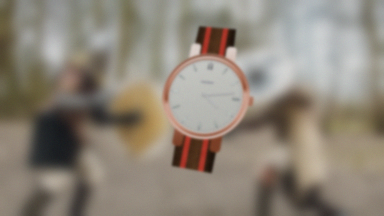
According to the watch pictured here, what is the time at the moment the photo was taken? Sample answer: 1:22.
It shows 4:13
